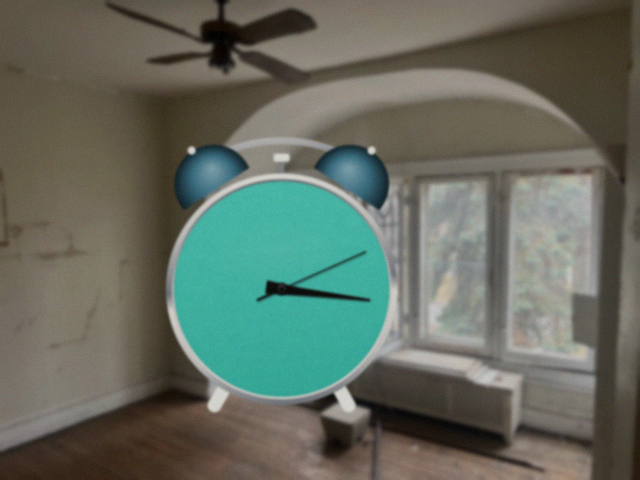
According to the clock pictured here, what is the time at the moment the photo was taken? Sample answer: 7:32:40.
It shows 3:16:11
